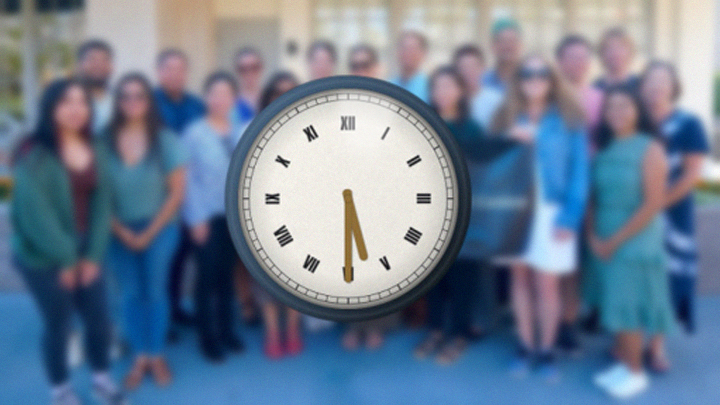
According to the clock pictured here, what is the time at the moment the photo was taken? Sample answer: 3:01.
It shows 5:30
